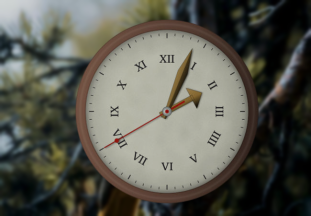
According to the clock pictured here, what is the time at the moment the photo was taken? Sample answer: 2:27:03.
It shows 2:03:40
